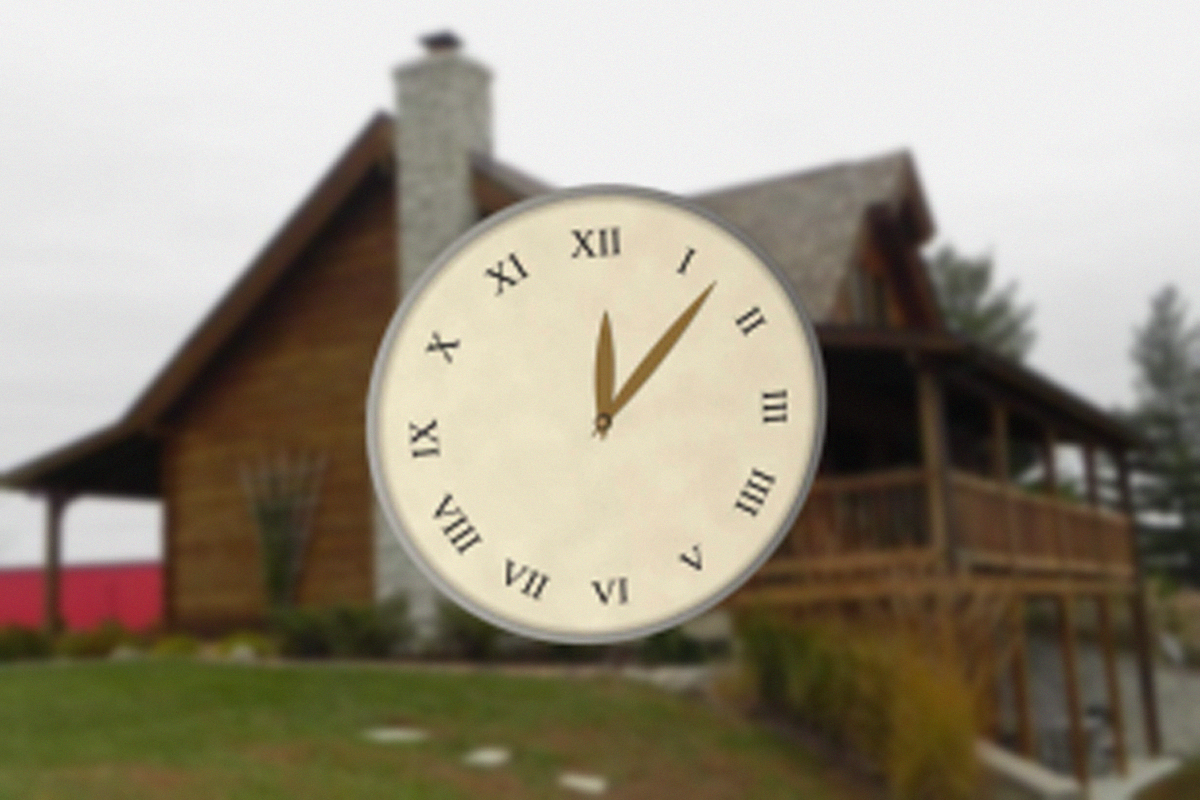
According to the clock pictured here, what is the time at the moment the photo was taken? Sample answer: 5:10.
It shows 12:07
